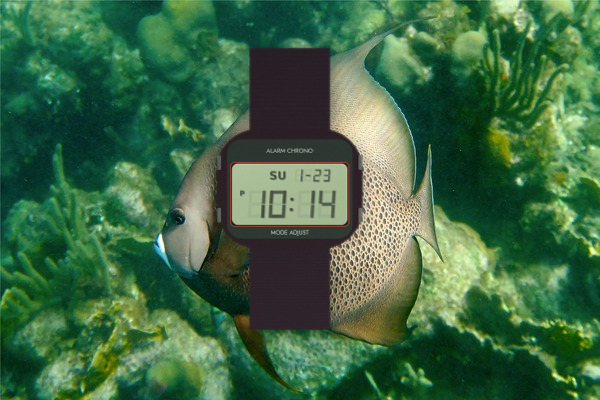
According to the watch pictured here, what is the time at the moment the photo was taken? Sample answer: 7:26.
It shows 10:14
